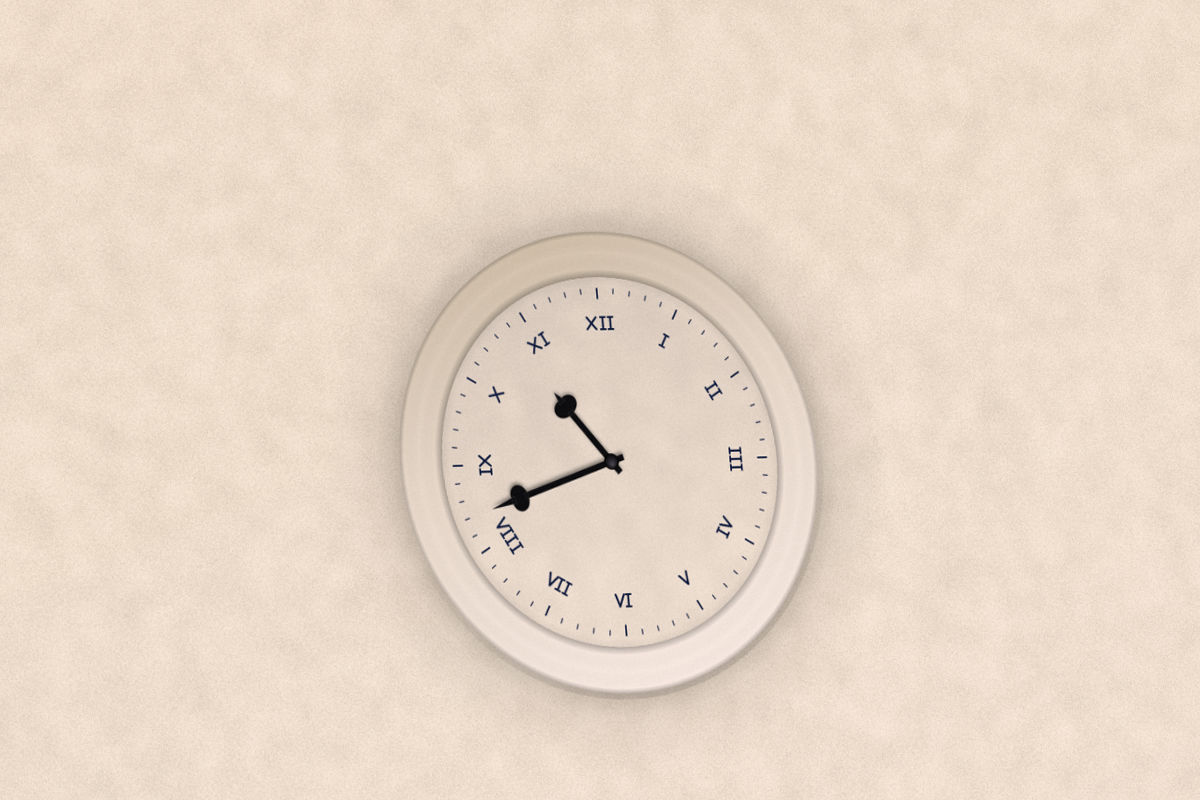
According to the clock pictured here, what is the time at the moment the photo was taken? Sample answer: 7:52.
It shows 10:42
